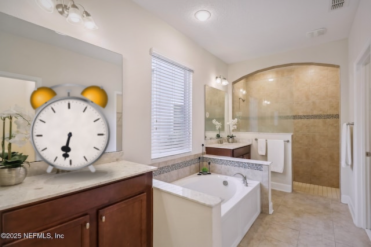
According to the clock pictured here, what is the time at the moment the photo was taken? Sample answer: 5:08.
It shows 6:32
